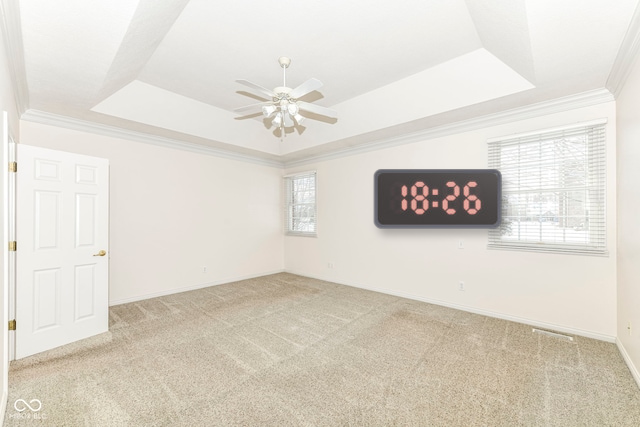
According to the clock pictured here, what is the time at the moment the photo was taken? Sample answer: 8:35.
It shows 18:26
